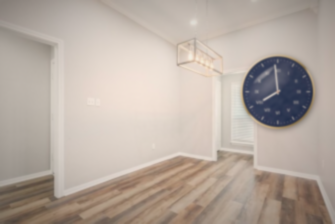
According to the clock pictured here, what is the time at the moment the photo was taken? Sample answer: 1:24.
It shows 7:59
